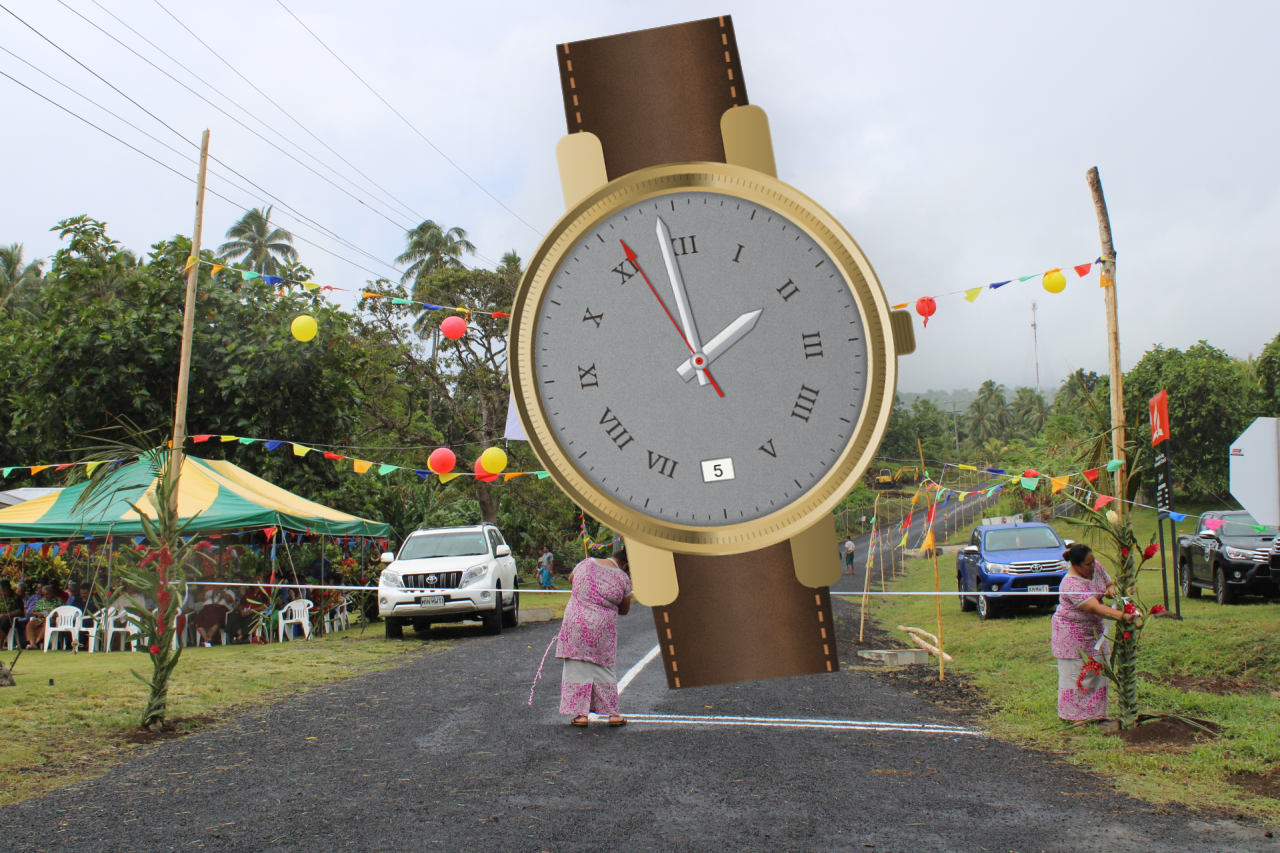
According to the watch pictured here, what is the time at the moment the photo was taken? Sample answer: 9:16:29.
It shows 1:58:56
